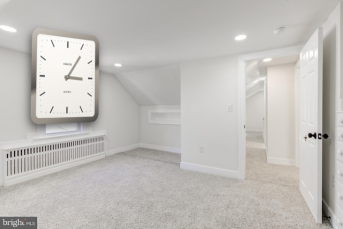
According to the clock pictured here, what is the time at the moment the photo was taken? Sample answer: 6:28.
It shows 3:06
